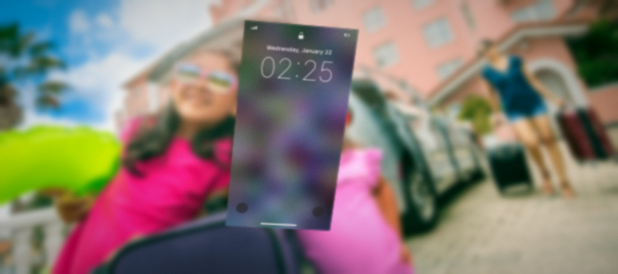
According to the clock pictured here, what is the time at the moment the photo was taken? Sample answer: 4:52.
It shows 2:25
